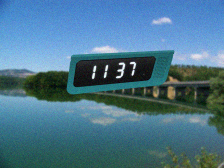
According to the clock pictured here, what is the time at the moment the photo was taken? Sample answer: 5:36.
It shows 11:37
